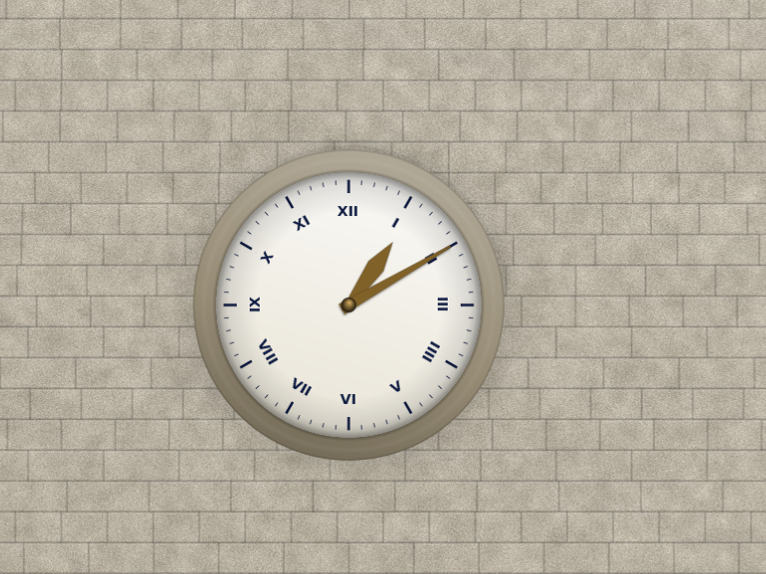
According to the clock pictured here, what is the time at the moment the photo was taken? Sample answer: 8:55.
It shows 1:10
